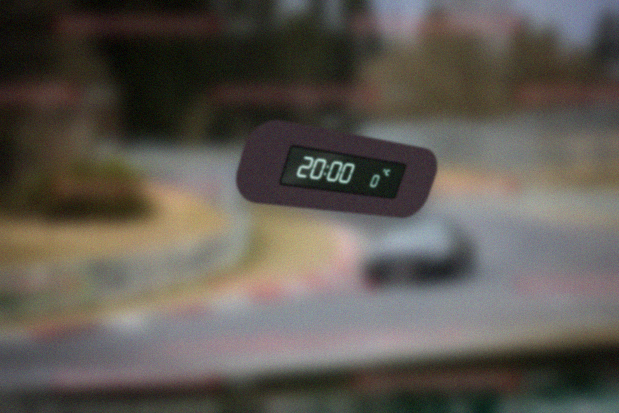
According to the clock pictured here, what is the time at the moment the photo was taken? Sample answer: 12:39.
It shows 20:00
